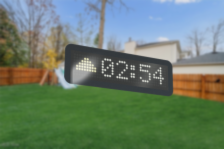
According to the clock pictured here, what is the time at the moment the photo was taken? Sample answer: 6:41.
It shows 2:54
